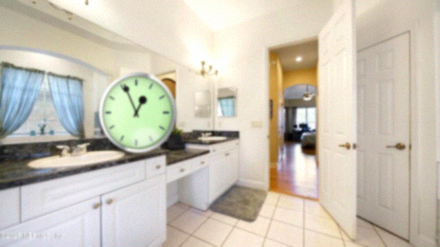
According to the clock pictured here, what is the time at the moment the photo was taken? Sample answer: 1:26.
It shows 12:56
